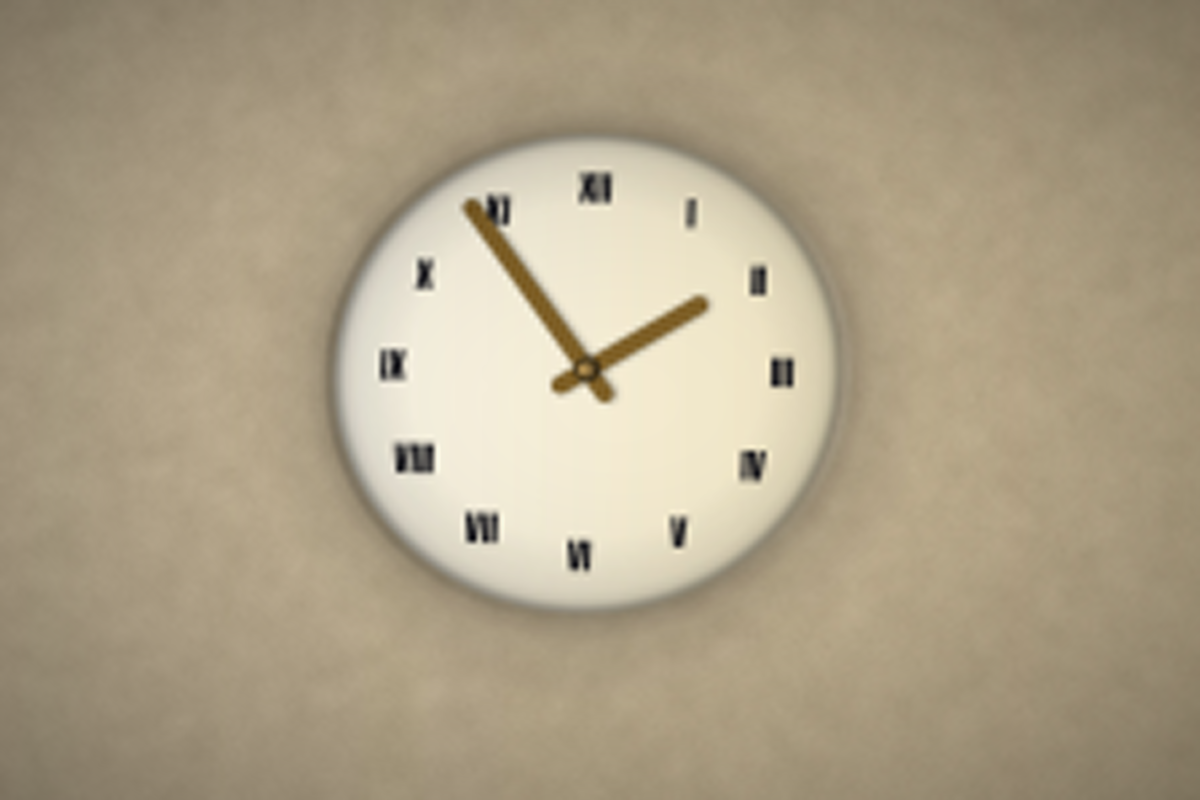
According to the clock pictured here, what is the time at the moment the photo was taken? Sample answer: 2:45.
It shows 1:54
